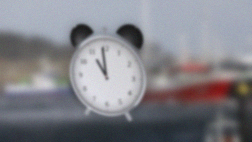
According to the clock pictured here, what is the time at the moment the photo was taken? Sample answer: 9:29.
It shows 10:59
